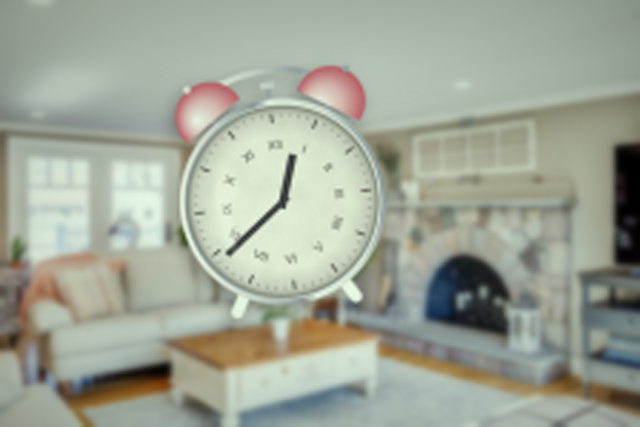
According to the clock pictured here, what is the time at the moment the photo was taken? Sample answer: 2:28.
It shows 12:39
